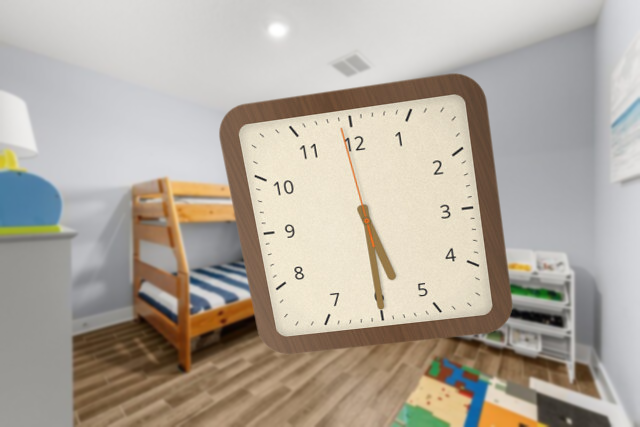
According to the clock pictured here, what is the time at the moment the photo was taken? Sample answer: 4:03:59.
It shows 5:29:59
